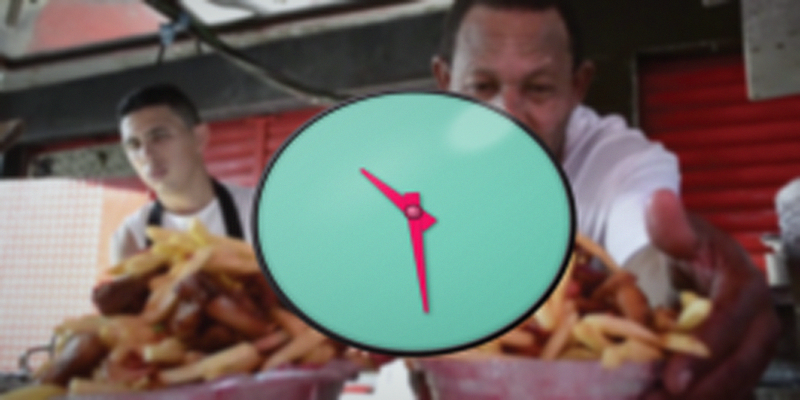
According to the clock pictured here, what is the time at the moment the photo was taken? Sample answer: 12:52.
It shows 10:29
